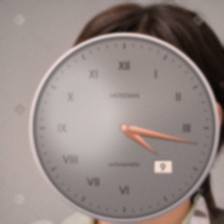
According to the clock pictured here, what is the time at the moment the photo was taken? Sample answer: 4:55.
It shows 4:17
